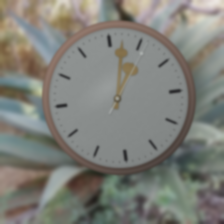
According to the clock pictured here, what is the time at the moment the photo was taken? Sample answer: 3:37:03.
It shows 1:02:06
